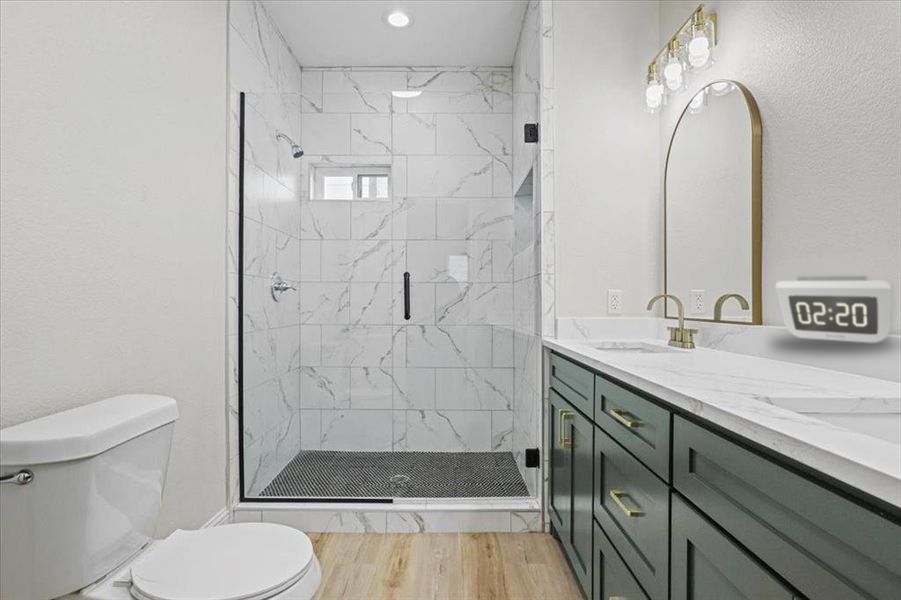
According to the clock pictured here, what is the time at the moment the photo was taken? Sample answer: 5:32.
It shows 2:20
